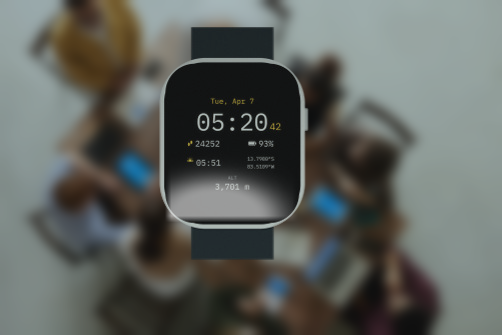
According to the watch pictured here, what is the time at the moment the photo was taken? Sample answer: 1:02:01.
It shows 5:20:42
